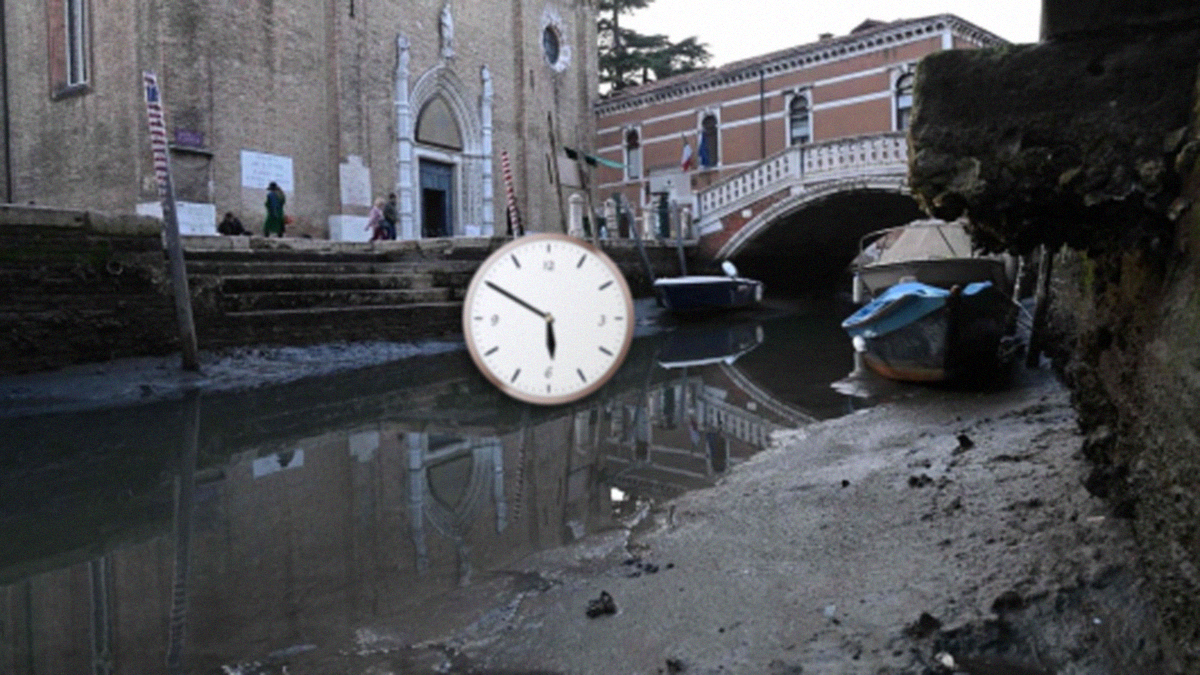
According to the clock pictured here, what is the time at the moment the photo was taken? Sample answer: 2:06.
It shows 5:50
